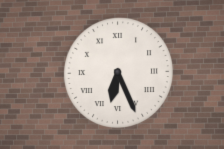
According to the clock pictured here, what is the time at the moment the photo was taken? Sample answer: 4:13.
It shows 6:26
